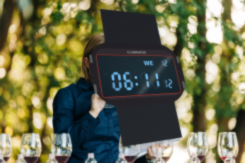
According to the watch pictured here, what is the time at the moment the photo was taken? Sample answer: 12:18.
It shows 6:11
